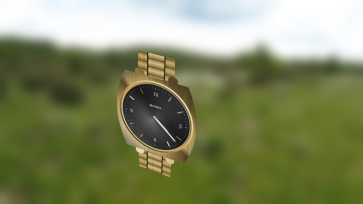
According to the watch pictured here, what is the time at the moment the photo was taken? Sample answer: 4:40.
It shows 4:22
